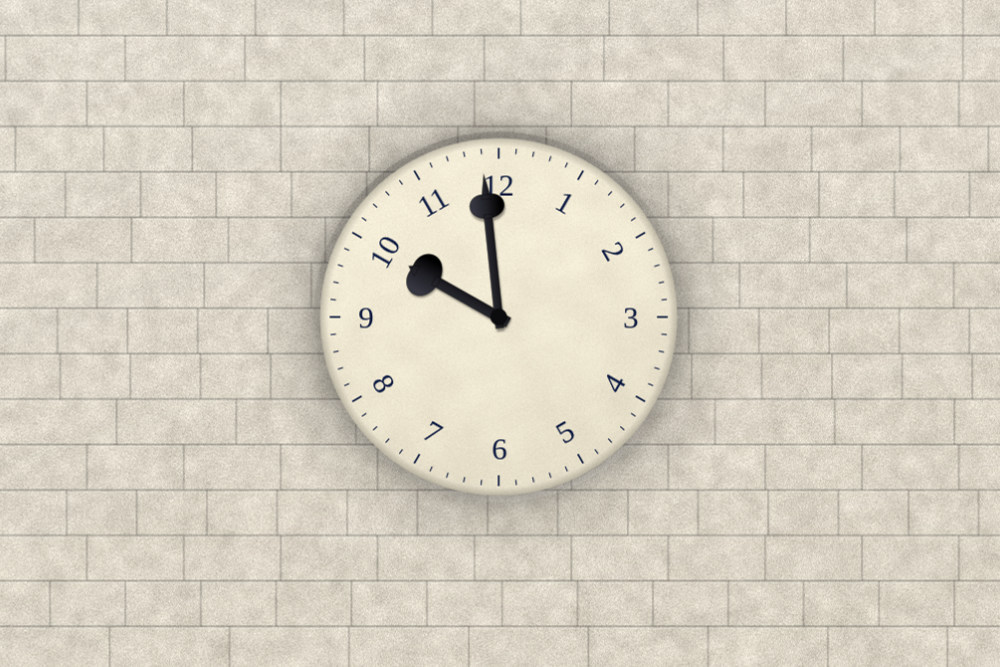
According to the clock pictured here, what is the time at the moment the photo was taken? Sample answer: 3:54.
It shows 9:59
